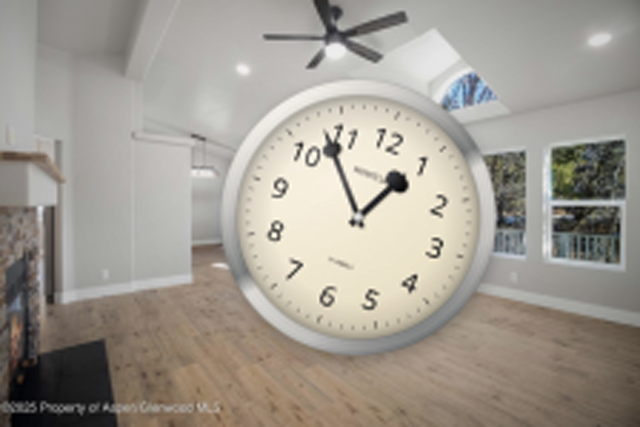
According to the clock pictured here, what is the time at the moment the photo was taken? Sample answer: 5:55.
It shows 12:53
